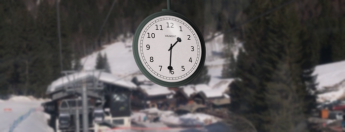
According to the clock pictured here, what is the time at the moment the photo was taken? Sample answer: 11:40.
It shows 1:31
